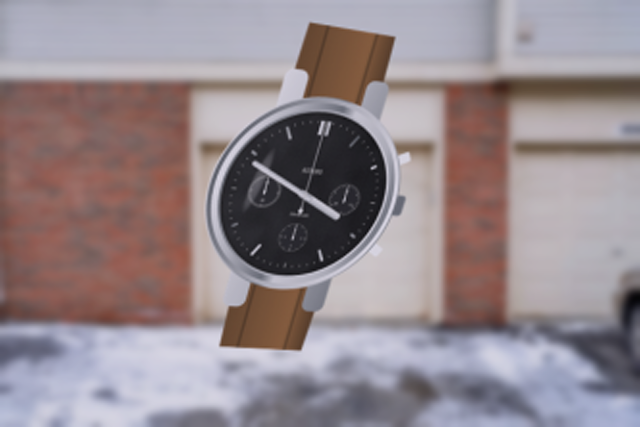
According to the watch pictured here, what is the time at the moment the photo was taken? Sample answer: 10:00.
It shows 3:49
